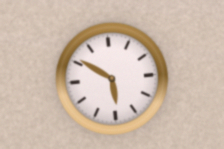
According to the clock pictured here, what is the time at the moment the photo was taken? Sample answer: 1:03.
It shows 5:51
